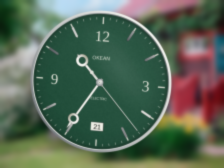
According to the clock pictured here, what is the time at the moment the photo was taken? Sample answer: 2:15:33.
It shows 10:35:23
